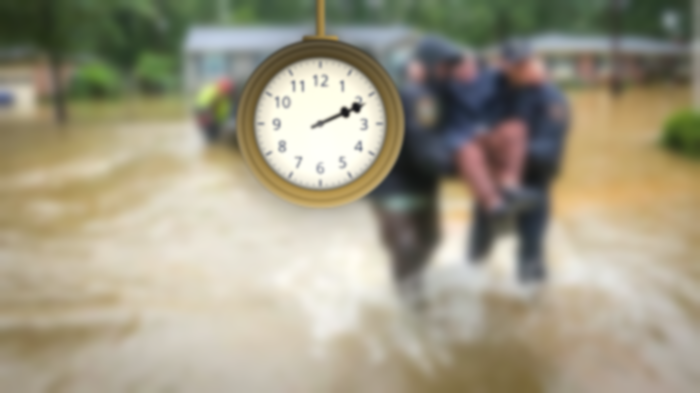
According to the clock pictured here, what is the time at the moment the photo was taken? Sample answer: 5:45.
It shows 2:11
